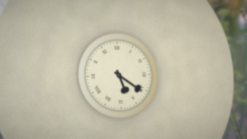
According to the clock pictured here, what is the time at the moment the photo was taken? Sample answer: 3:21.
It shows 5:21
